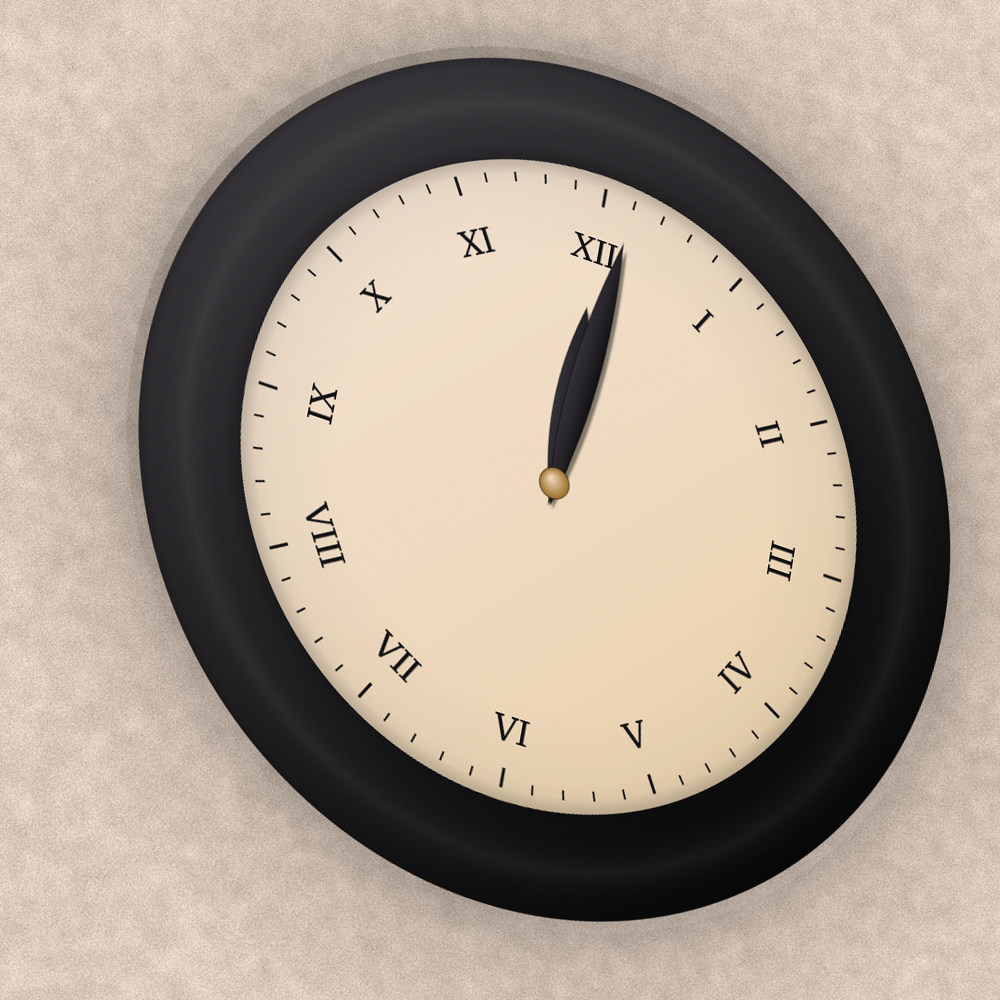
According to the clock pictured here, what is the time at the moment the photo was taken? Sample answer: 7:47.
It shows 12:01
